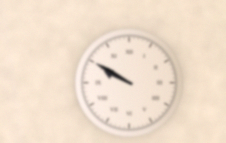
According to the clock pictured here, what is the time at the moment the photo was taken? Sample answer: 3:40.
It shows 9:50
